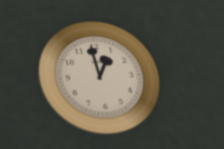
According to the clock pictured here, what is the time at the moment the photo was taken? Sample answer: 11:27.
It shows 12:59
